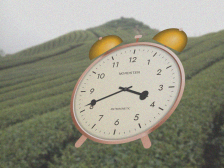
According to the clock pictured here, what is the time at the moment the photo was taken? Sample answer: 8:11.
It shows 3:41
